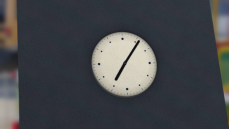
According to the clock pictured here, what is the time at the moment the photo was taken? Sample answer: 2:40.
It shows 7:06
